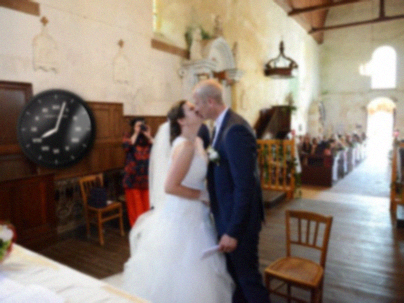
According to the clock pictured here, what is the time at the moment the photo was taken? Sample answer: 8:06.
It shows 8:03
